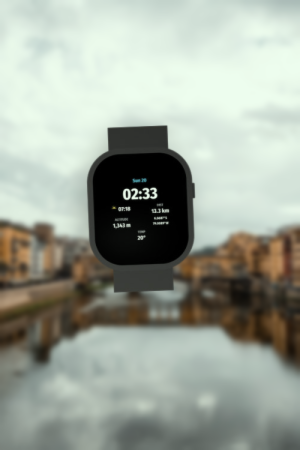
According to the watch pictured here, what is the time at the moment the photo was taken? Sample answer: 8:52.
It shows 2:33
